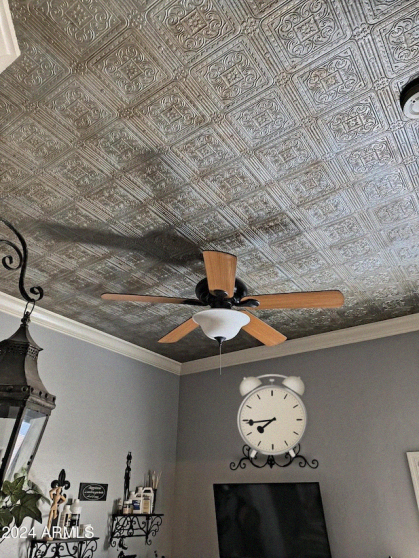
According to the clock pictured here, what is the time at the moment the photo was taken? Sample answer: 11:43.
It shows 7:44
